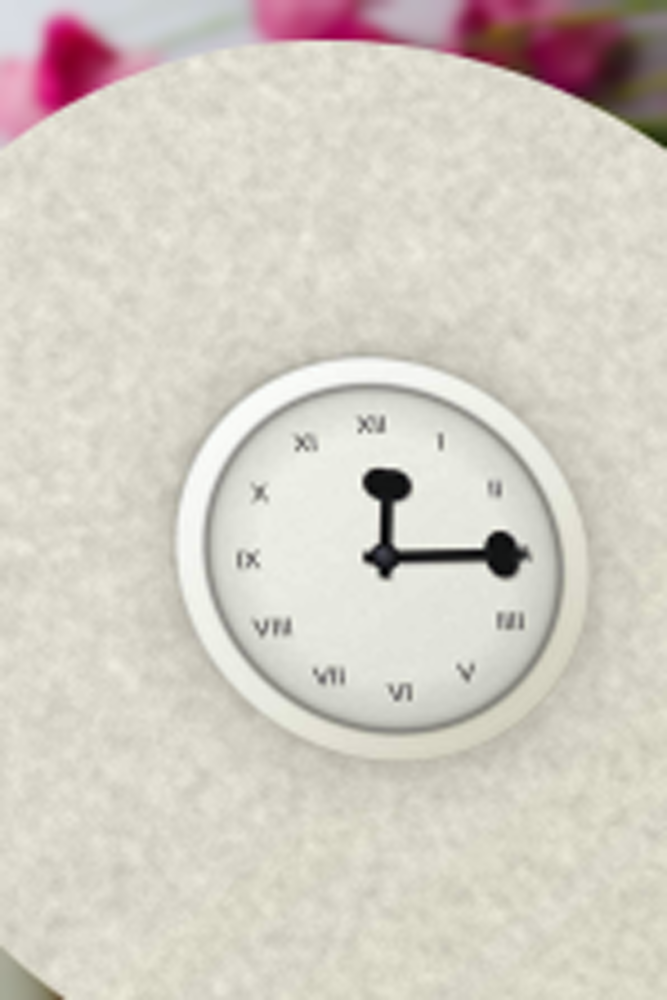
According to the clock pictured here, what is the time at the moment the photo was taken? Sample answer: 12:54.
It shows 12:15
